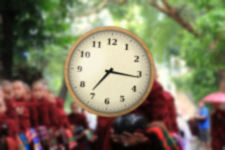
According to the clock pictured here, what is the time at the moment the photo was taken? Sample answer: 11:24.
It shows 7:16
